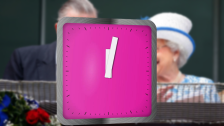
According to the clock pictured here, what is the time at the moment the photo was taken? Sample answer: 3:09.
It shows 12:02
